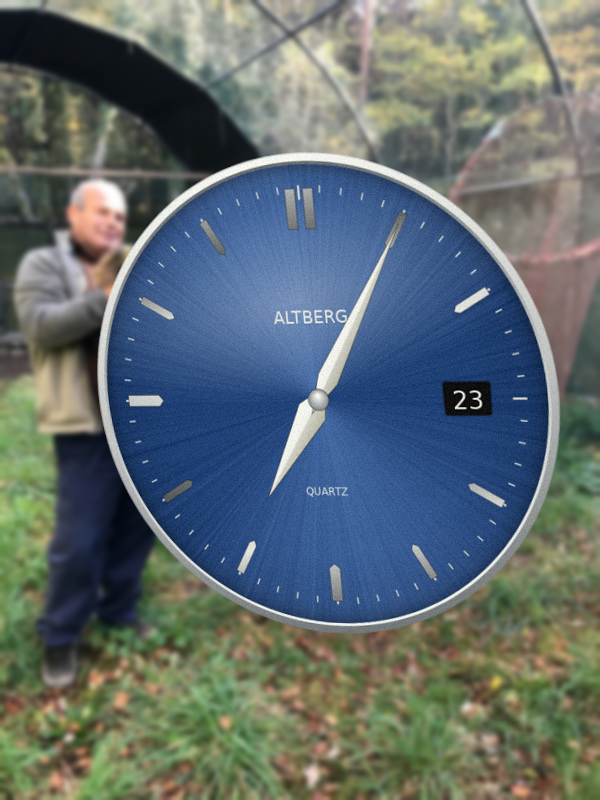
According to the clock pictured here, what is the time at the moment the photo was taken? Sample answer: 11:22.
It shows 7:05
